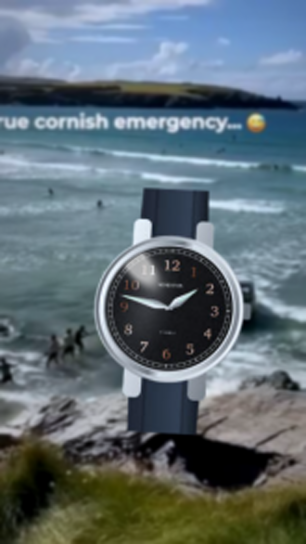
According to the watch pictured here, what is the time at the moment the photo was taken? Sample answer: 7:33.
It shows 1:47
